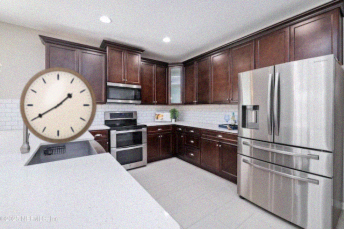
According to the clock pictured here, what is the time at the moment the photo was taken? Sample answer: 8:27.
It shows 1:40
